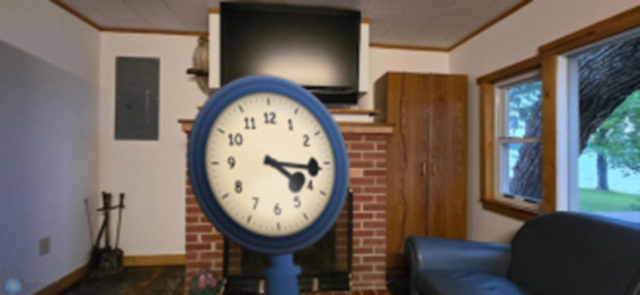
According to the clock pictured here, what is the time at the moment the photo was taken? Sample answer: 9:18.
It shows 4:16
